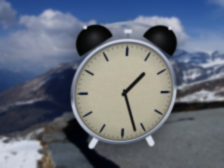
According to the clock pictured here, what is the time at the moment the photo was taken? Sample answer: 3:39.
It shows 1:27
